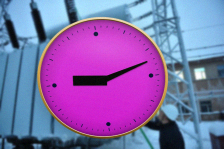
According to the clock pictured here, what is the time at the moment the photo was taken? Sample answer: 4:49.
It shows 9:12
